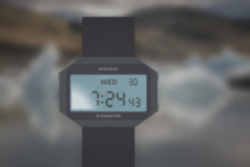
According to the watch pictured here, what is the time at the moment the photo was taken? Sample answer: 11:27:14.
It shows 7:24:43
